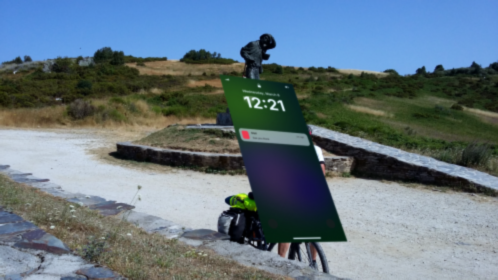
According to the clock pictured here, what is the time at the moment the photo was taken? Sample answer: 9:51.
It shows 12:21
